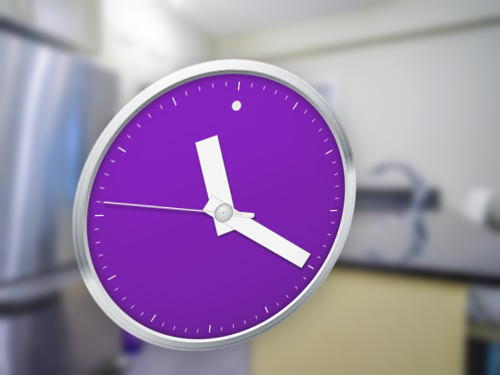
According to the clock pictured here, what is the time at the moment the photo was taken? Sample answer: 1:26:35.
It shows 11:19:46
